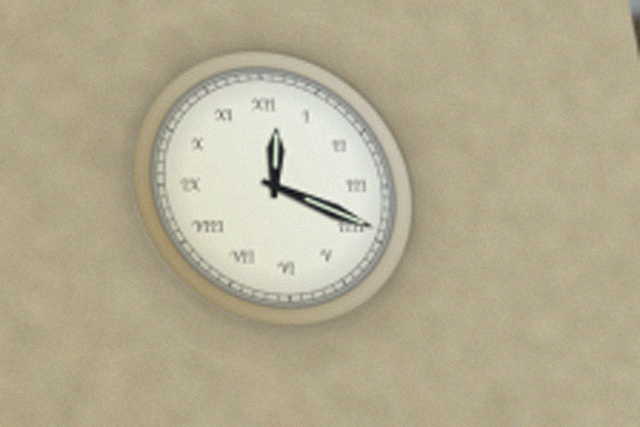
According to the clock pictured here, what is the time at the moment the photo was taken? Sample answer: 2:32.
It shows 12:19
